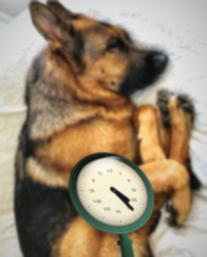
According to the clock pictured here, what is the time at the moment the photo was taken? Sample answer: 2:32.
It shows 4:24
